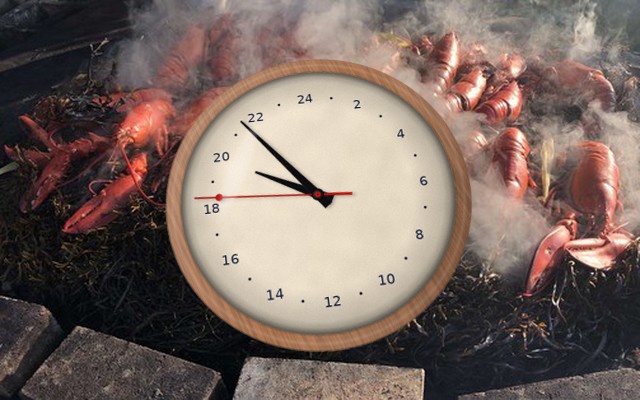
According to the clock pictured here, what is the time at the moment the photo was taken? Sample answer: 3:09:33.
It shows 19:53:46
